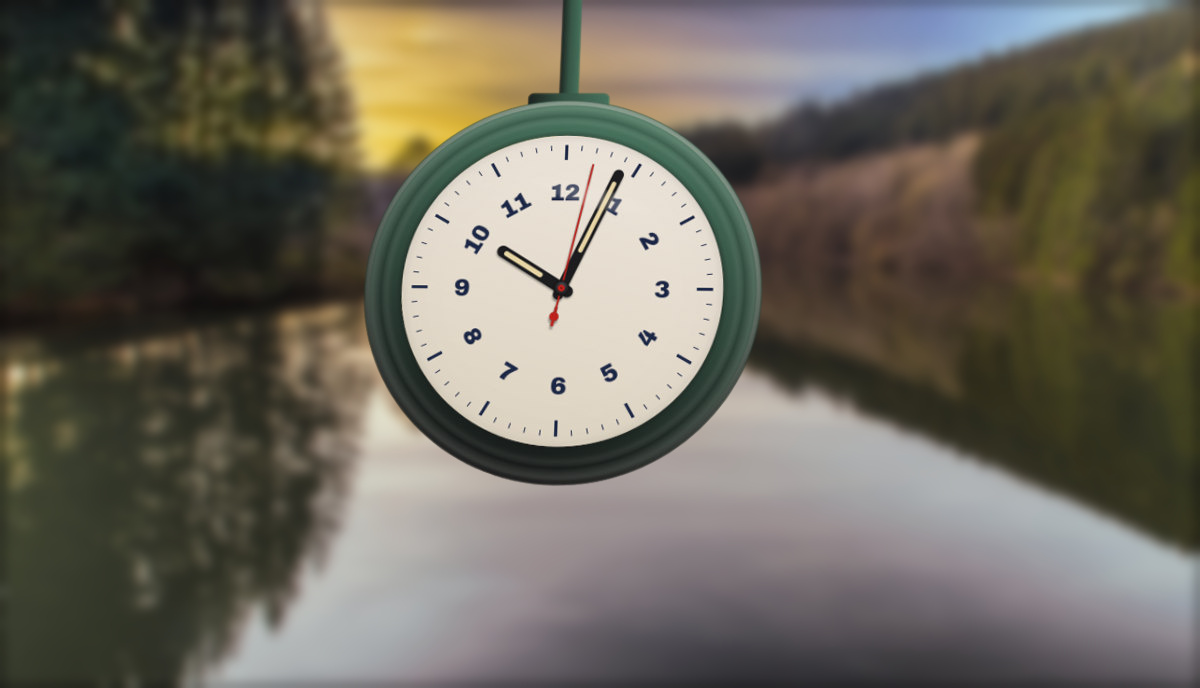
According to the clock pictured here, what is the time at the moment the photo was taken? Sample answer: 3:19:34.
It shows 10:04:02
